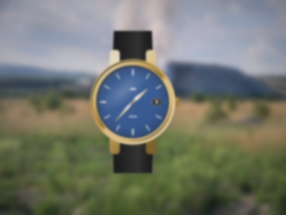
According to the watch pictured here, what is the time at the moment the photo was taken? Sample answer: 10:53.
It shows 1:37
